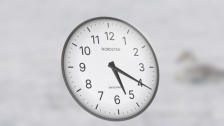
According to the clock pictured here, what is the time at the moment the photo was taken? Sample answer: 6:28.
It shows 5:20
